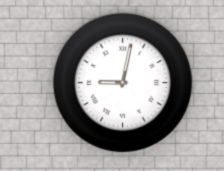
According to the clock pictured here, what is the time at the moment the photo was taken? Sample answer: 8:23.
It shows 9:02
